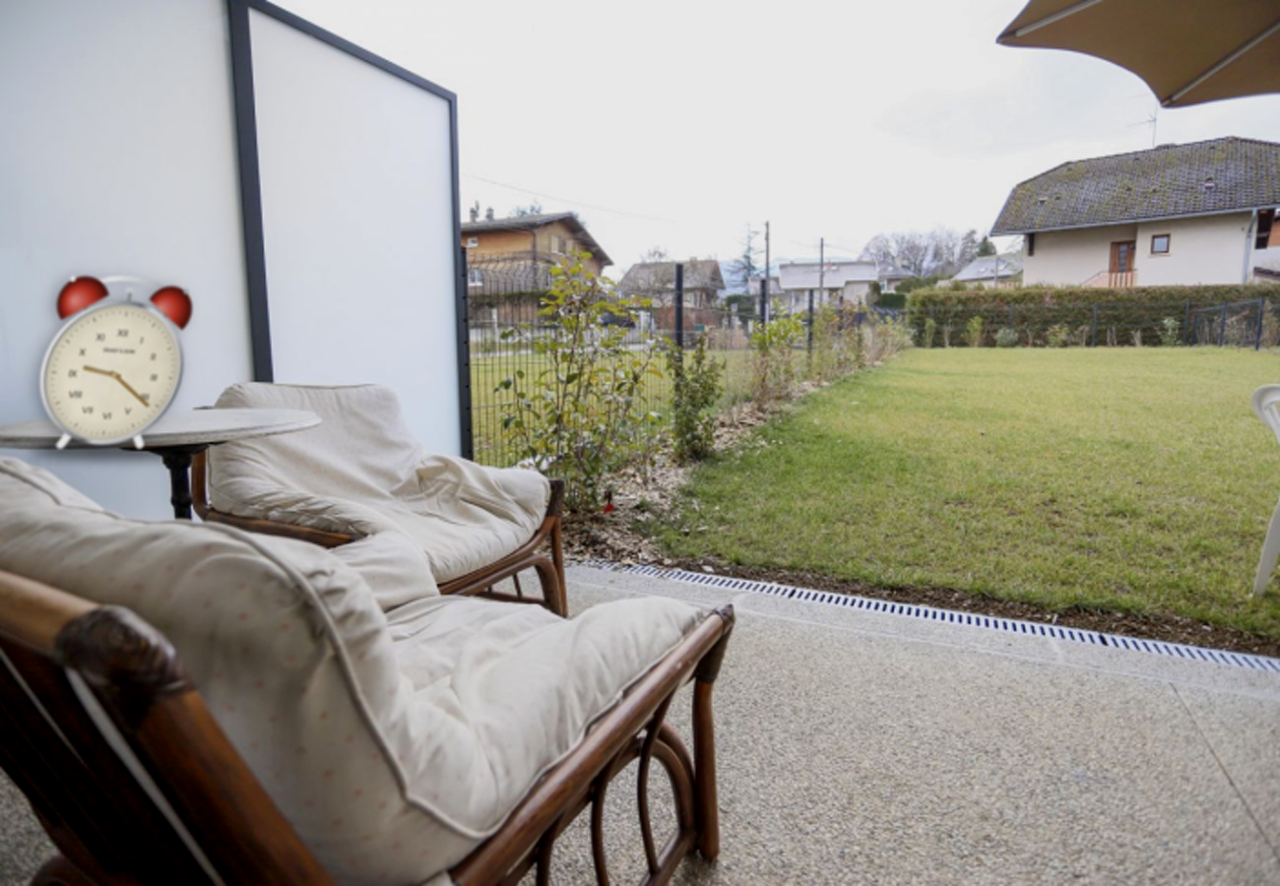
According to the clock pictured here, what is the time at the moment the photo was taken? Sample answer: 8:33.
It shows 9:21
